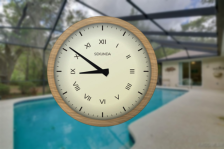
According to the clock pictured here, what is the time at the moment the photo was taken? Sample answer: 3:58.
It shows 8:51
